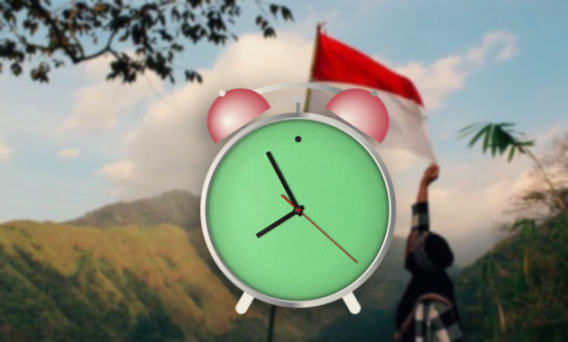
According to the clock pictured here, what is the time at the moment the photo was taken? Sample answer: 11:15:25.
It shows 7:55:22
